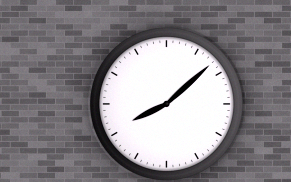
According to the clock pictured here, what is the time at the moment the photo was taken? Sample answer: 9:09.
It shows 8:08
